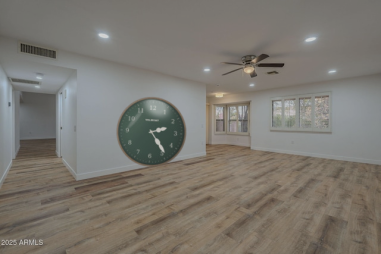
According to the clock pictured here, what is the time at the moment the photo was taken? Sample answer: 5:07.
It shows 2:24
